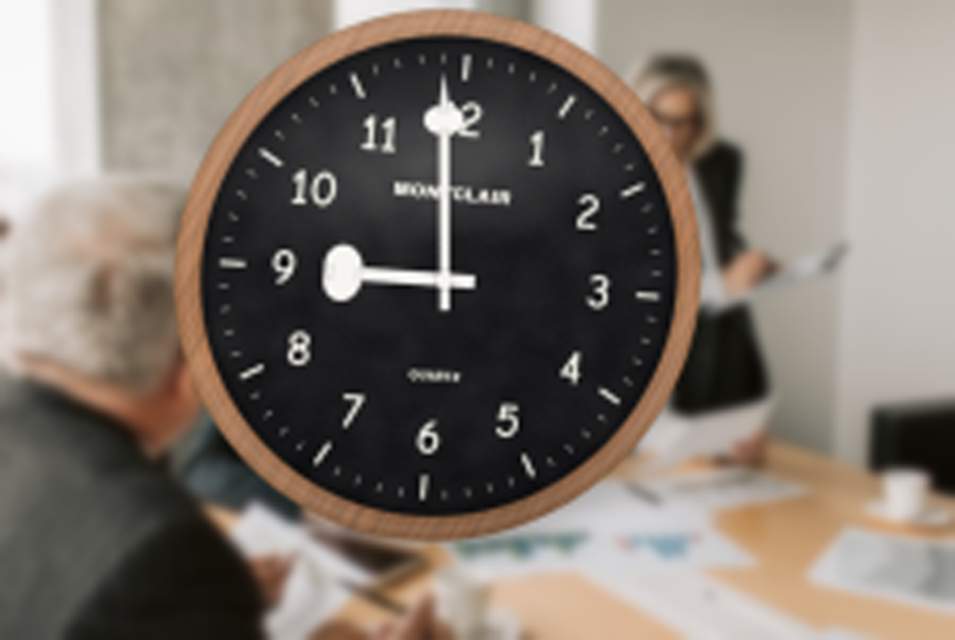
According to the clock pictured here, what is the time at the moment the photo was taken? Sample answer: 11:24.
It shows 8:59
